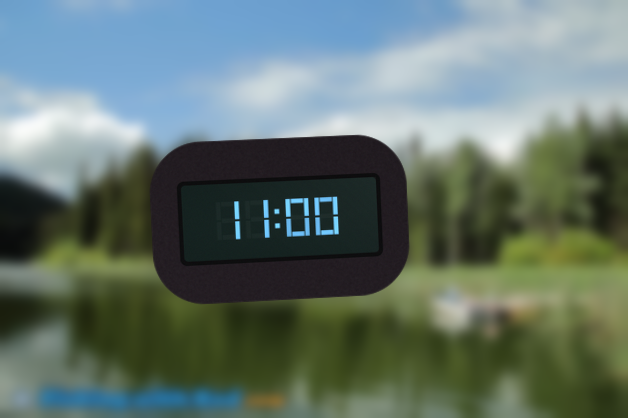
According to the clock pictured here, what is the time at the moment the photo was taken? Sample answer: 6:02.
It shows 11:00
